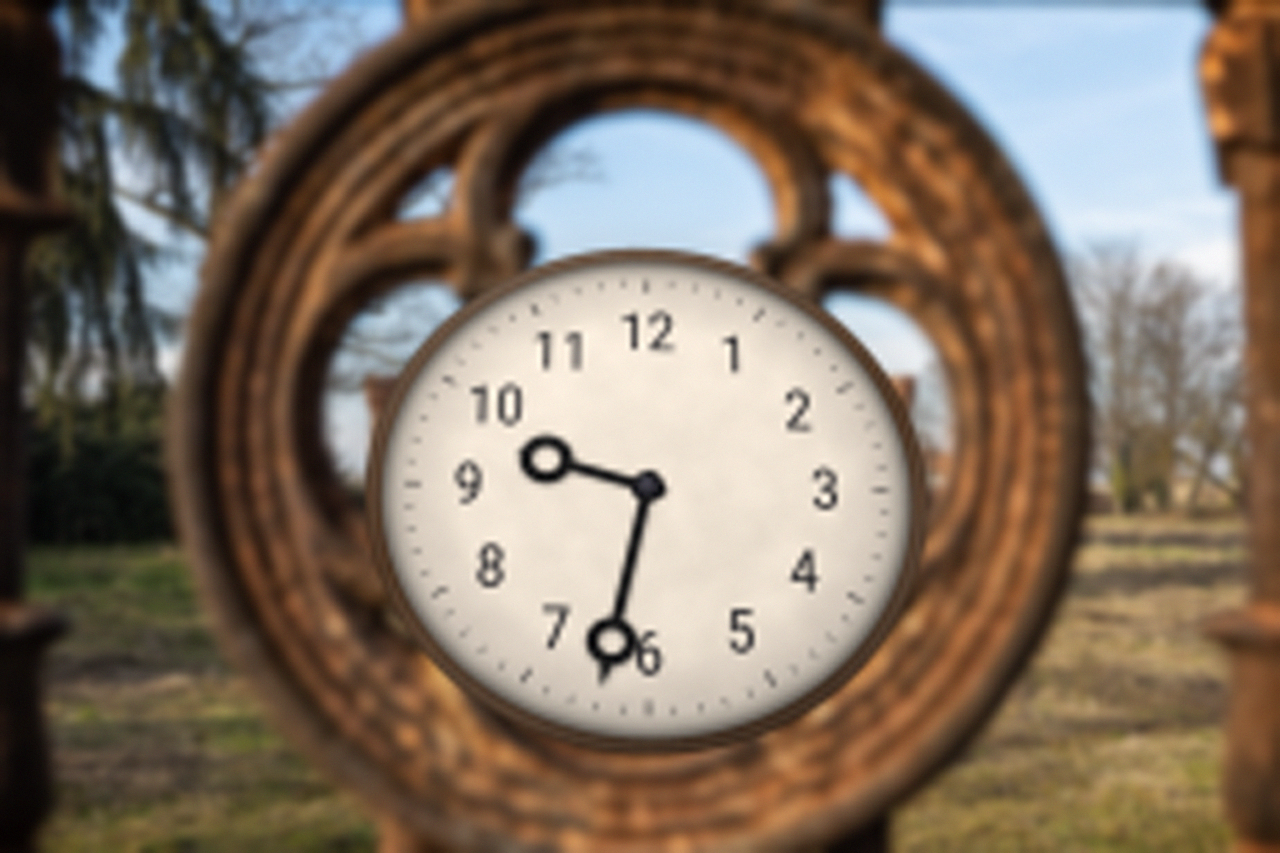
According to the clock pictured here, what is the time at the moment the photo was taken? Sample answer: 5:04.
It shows 9:32
